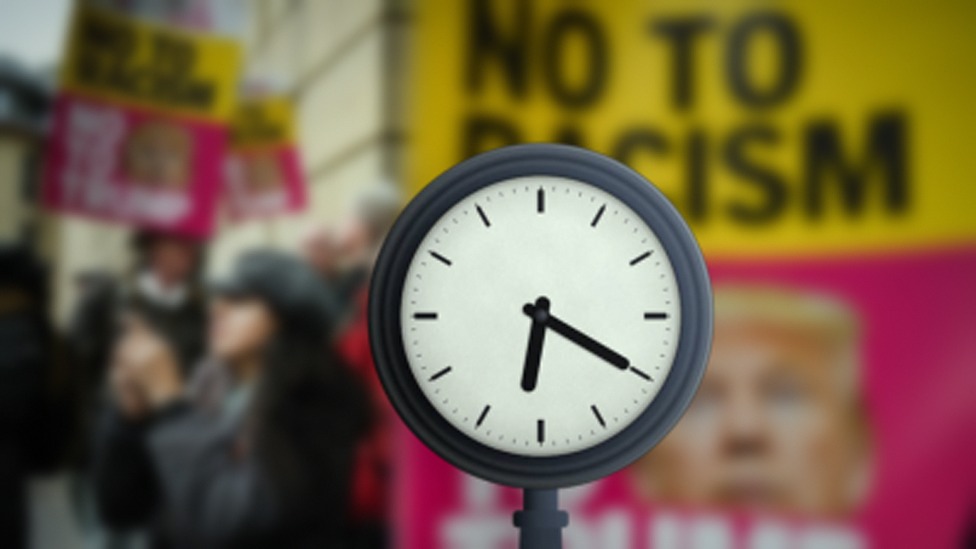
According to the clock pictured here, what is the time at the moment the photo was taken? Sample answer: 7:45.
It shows 6:20
